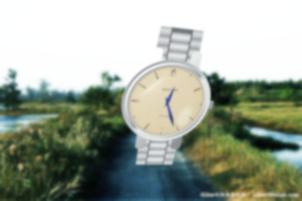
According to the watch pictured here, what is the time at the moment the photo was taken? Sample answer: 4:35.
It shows 12:26
